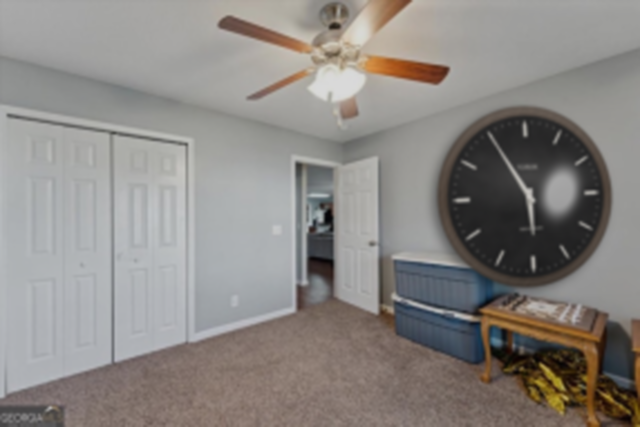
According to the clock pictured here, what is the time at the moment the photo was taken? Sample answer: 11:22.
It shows 5:55
